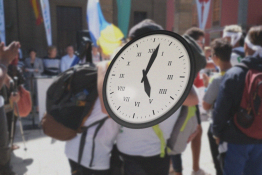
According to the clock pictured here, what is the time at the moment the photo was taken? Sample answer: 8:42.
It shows 5:02
